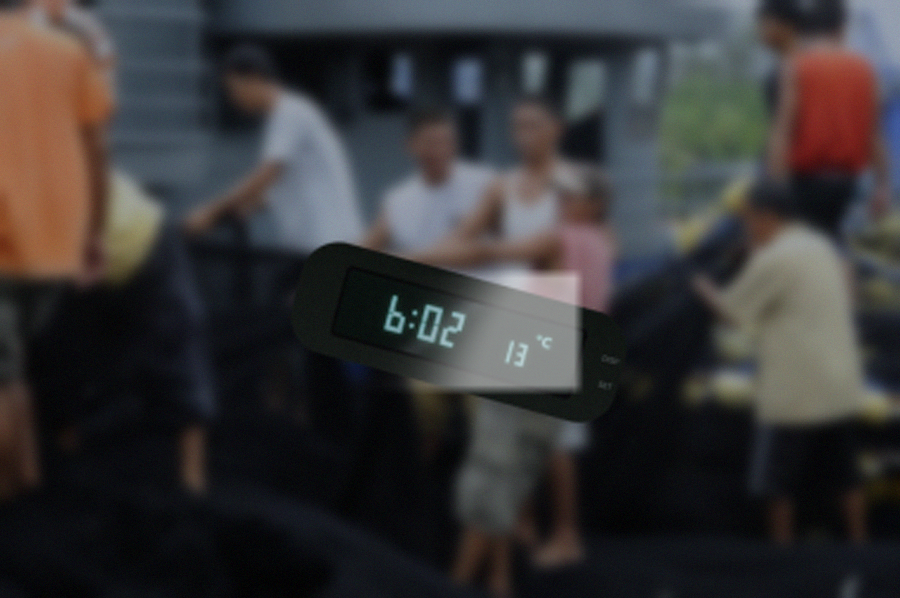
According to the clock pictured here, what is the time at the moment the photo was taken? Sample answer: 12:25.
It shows 6:02
